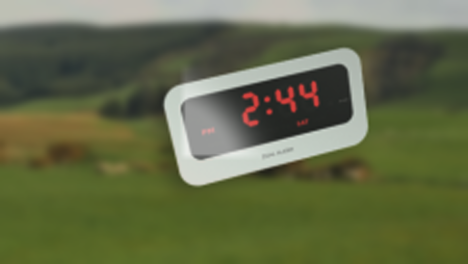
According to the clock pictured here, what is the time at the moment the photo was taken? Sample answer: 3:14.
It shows 2:44
